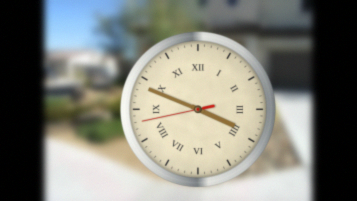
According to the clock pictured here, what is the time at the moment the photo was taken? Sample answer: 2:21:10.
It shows 3:48:43
